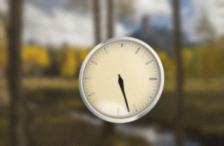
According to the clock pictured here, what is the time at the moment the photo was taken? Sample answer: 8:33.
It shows 5:27
